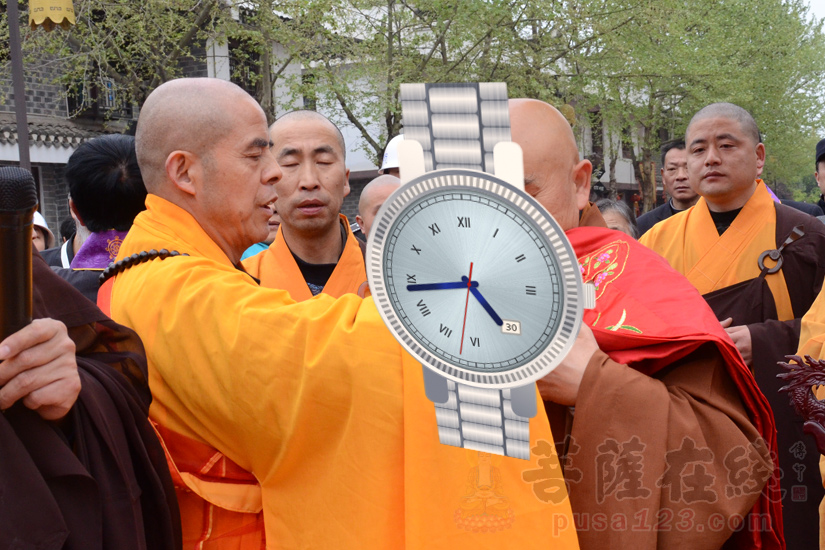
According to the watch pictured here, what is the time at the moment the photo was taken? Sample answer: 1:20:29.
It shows 4:43:32
